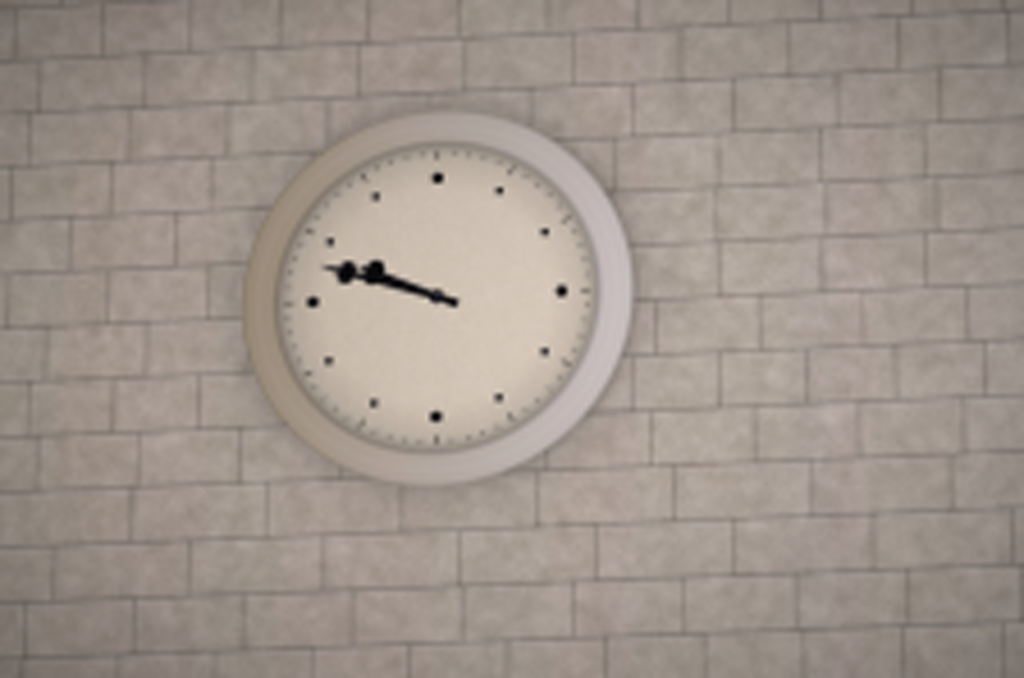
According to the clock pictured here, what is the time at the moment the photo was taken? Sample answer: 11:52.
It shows 9:48
